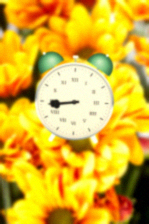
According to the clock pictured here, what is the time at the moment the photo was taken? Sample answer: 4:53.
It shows 8:44
